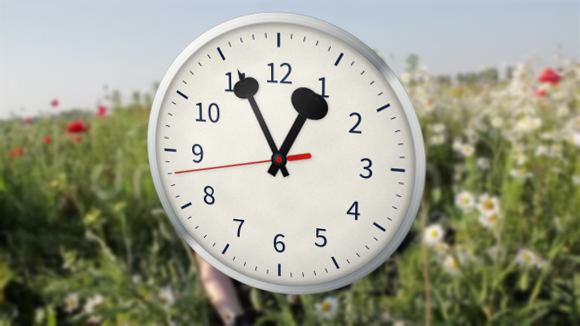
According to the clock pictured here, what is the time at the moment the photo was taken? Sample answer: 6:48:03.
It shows 12:55:43
